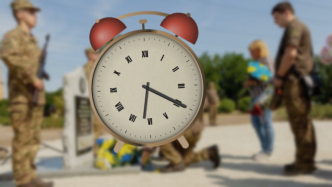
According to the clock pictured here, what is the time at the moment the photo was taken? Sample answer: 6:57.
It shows 6:20
